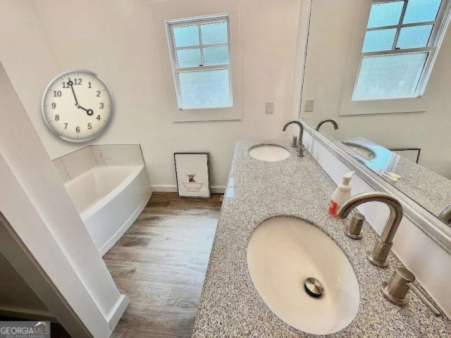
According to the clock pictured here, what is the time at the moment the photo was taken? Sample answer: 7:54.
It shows 3:57
